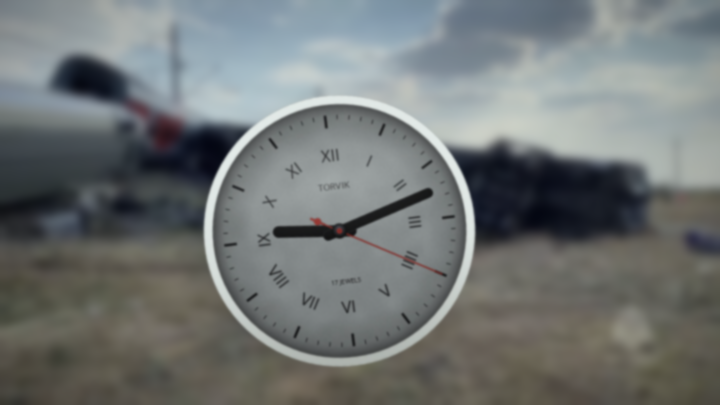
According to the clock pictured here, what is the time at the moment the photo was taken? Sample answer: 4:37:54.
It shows 9:12:20
